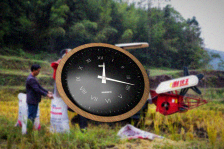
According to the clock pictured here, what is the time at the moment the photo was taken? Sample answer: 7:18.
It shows 12:18
